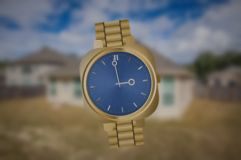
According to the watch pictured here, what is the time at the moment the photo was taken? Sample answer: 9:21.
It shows 2:59
